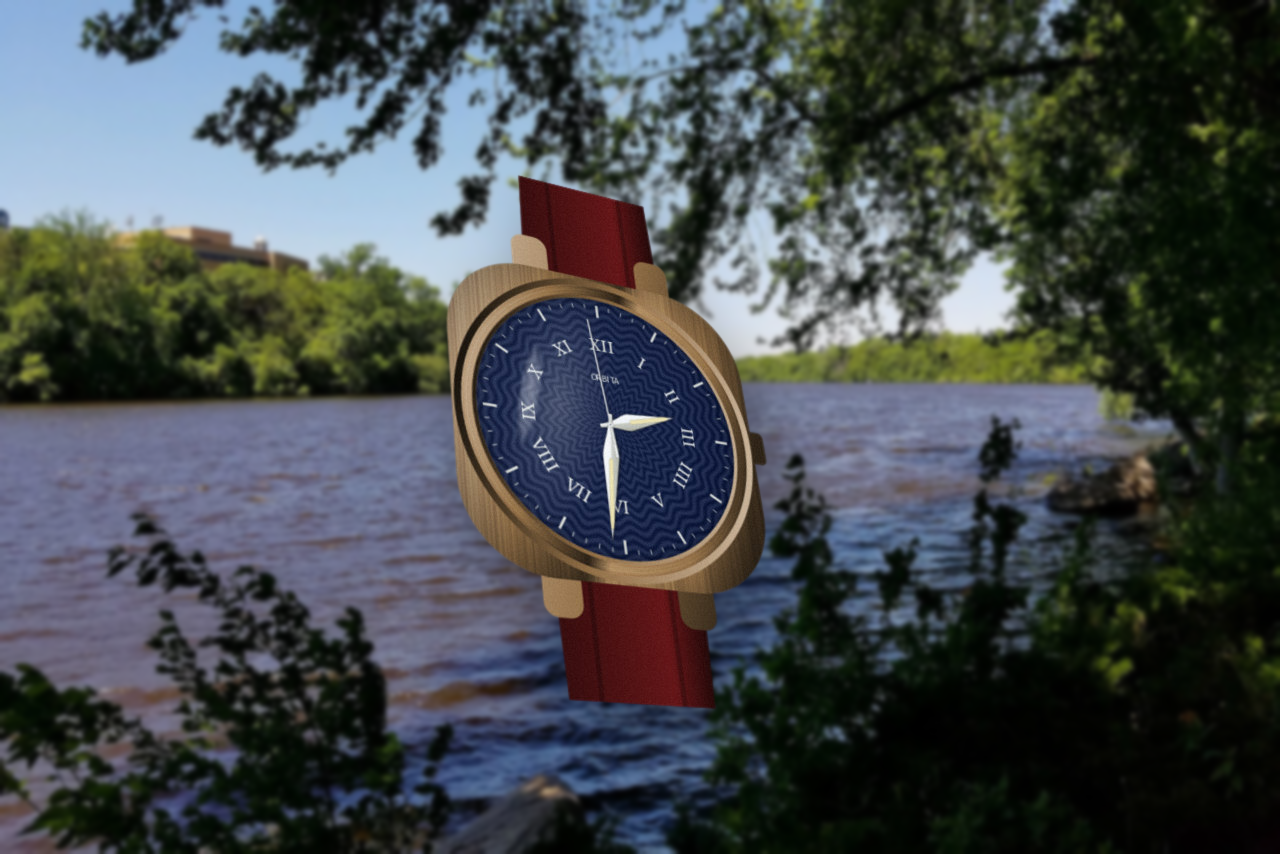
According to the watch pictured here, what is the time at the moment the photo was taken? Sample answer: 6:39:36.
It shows 2:30:59
